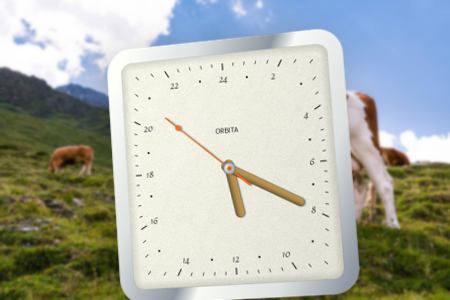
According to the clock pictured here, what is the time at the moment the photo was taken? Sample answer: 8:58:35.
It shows 11:19:52
